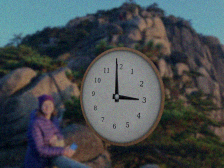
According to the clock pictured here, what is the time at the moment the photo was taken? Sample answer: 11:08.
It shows 2:59
